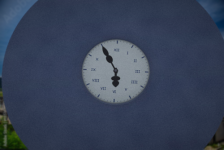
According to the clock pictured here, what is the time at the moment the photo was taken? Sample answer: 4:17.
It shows 5:55
